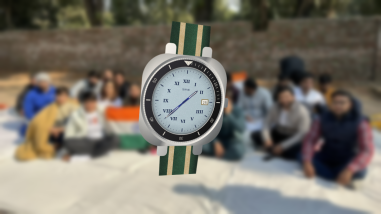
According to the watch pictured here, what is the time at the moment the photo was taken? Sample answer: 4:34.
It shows 1:38
